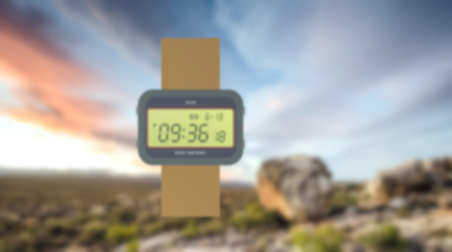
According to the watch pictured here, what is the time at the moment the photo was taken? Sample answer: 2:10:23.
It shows 9:36:18
